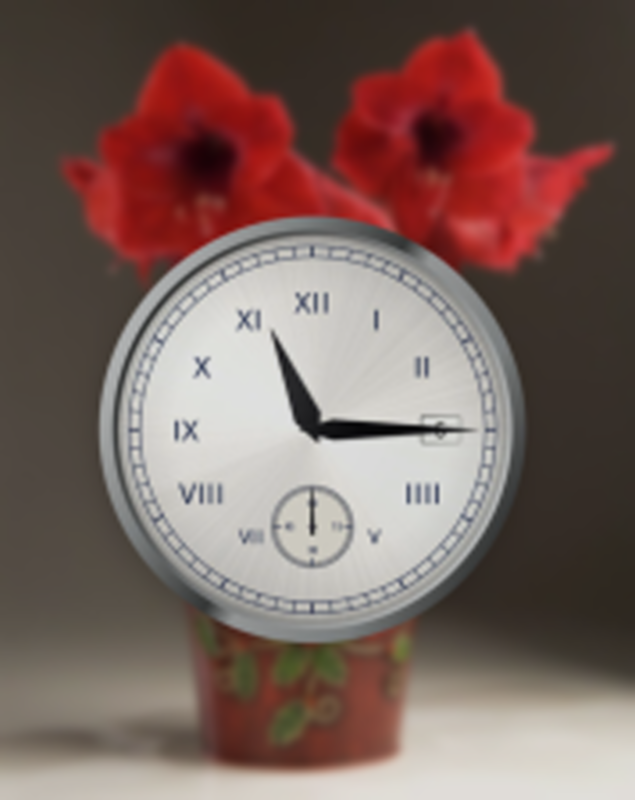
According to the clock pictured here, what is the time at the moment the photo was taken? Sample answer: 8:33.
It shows 11:15
